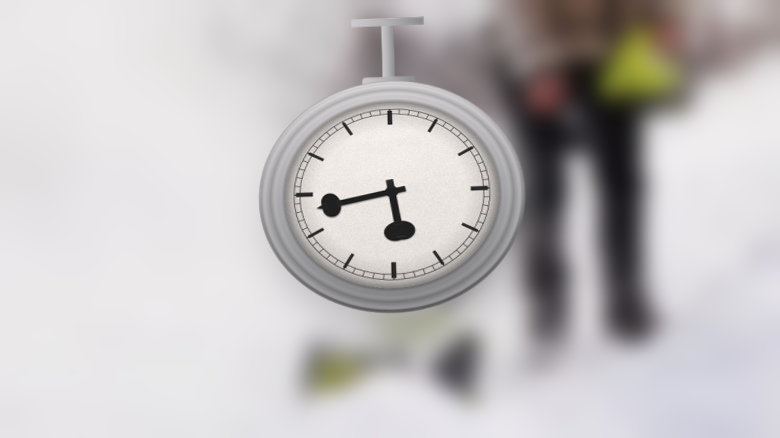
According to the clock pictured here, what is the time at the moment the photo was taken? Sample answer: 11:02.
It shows 5:43
